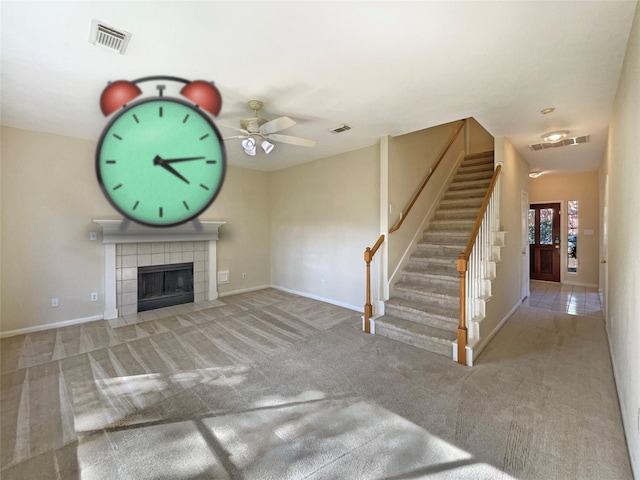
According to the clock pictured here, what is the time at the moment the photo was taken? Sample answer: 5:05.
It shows 4:14
